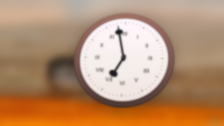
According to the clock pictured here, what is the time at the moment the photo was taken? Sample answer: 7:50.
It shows 6:58
